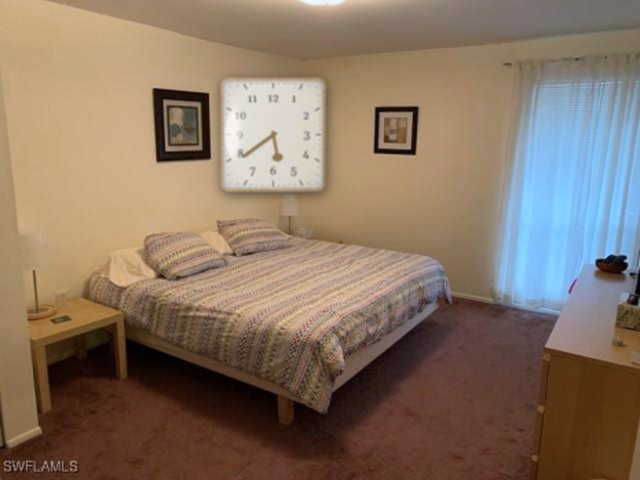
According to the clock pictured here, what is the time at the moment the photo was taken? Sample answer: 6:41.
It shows 5:39
